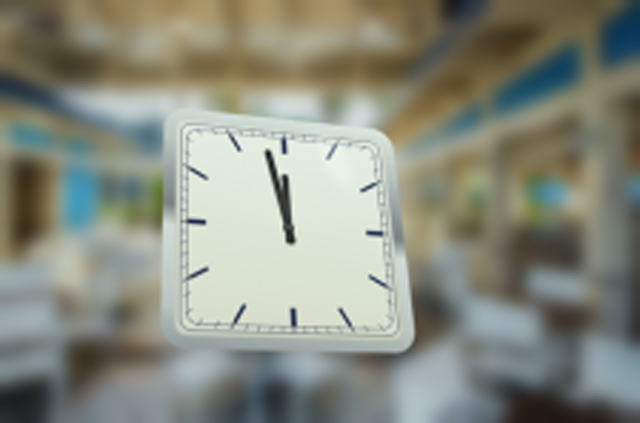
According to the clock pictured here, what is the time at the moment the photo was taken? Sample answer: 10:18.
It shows 11:58
